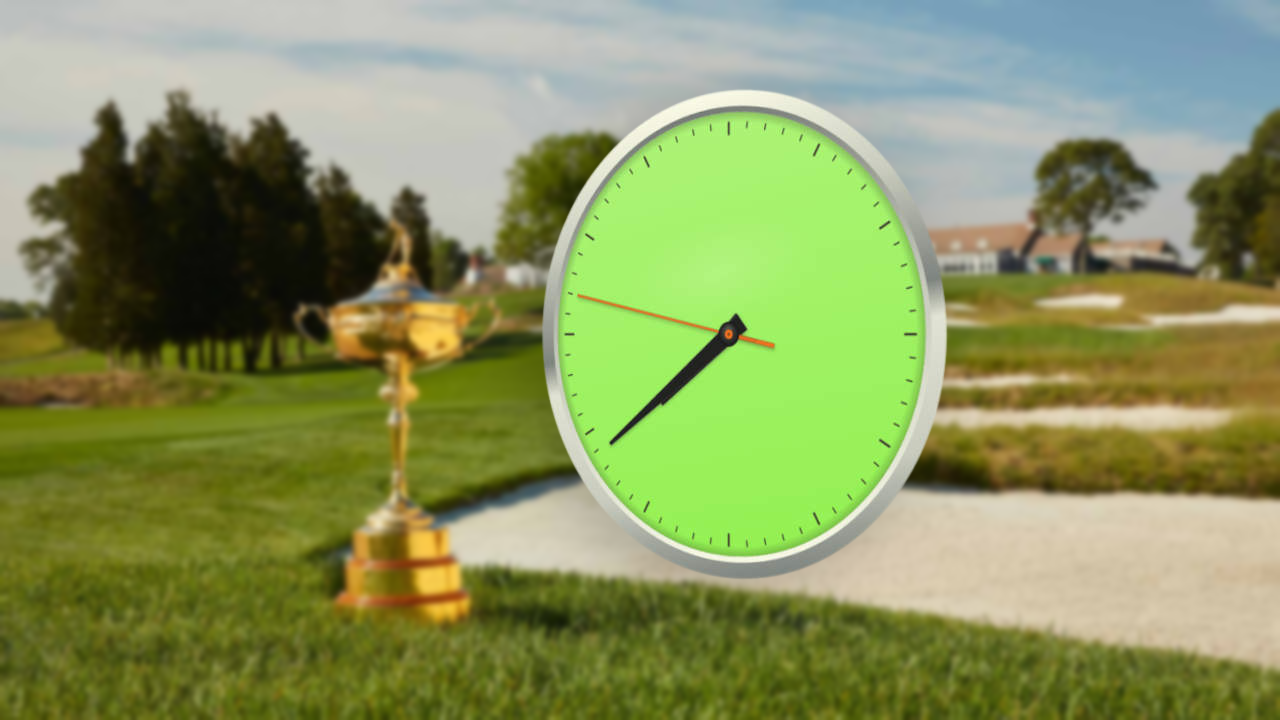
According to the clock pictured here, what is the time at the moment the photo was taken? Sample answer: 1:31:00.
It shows 7:38:47
